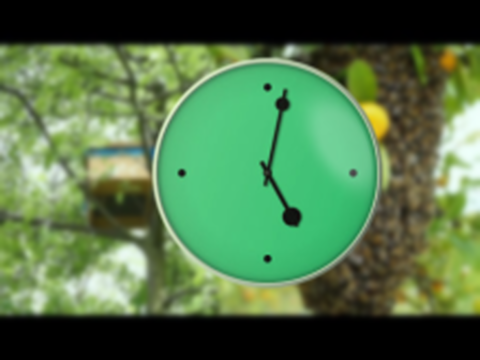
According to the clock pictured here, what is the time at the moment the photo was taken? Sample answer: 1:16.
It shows 5:02
